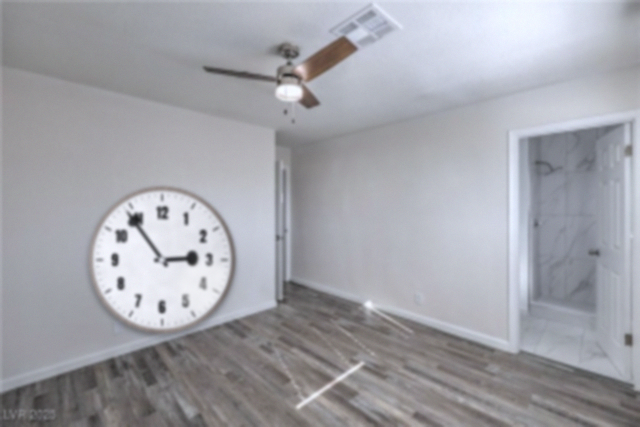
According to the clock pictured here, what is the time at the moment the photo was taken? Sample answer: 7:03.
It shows 2:54
